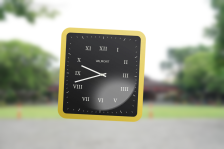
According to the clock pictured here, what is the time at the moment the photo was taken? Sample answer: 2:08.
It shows 9:42
